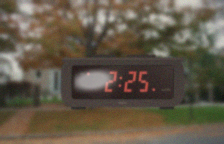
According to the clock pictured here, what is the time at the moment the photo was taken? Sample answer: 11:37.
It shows 2:25
